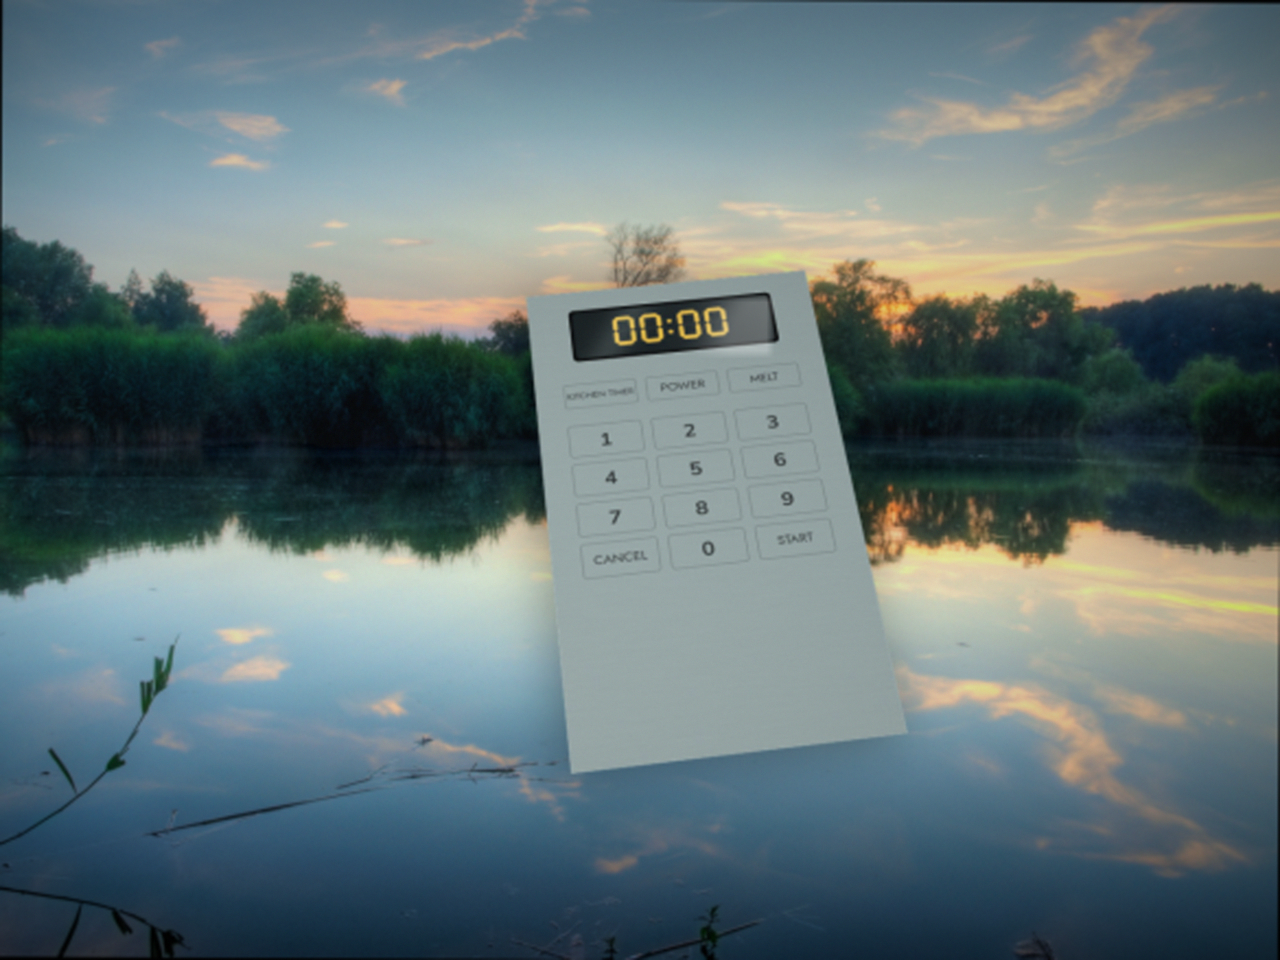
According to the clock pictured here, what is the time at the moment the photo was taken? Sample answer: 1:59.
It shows 0:00
